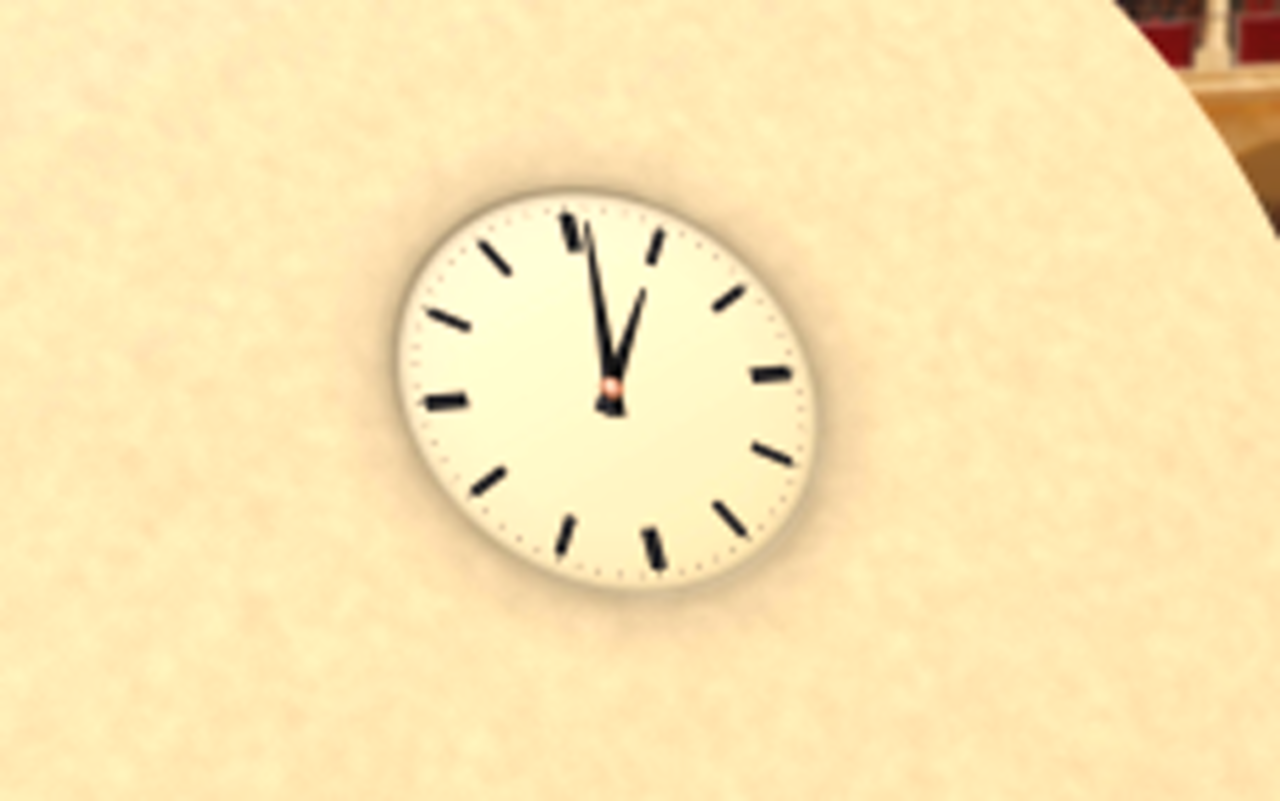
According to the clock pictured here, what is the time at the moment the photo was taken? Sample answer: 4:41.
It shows 1:01
